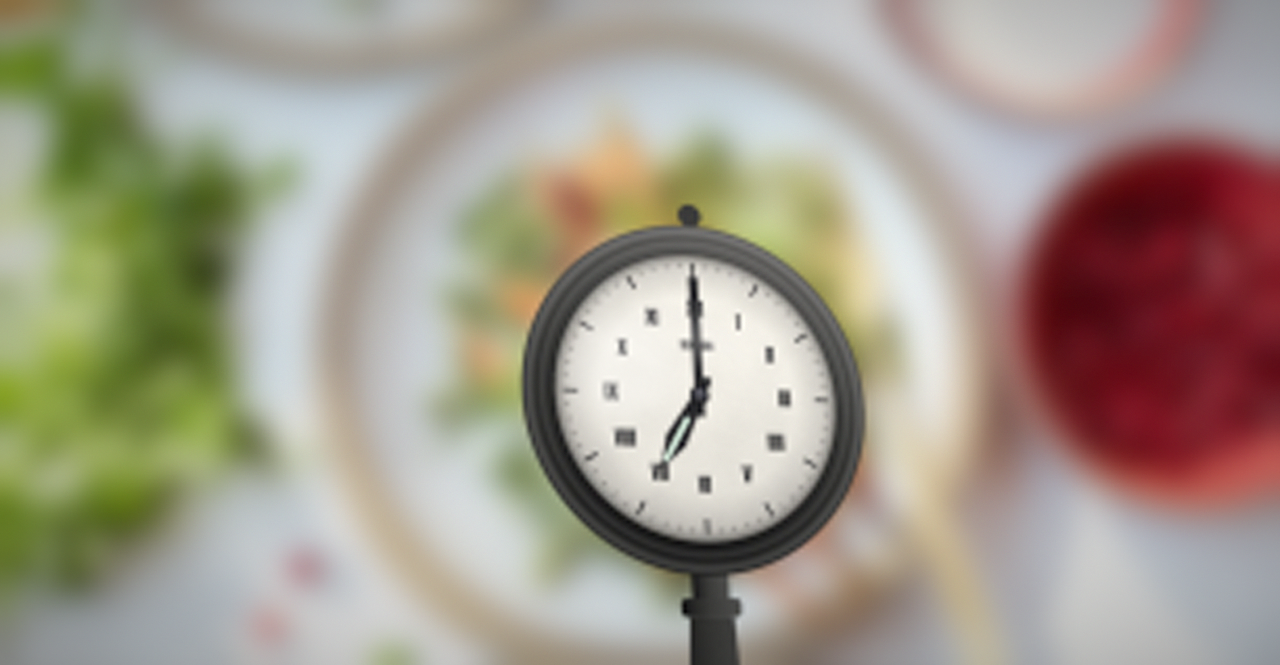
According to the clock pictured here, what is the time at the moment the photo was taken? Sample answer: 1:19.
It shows 7:00
